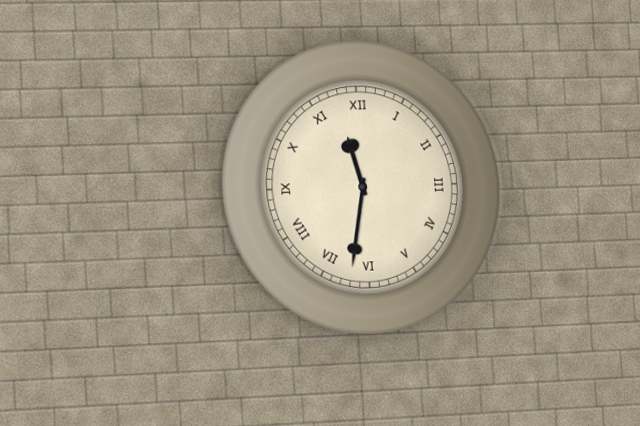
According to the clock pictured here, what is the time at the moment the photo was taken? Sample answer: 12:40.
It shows 11:32
